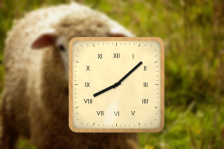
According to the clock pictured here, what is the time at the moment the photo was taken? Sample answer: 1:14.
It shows 8:08
